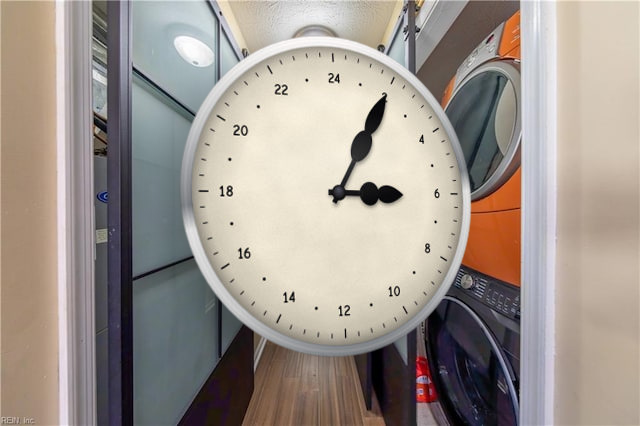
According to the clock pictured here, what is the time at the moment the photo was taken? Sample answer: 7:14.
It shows 6:05
